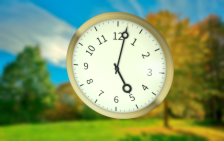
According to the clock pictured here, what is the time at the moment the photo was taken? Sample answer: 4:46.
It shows 5:02
